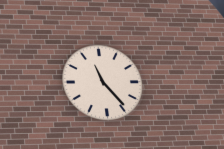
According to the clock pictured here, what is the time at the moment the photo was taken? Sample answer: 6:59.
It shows 11:24
